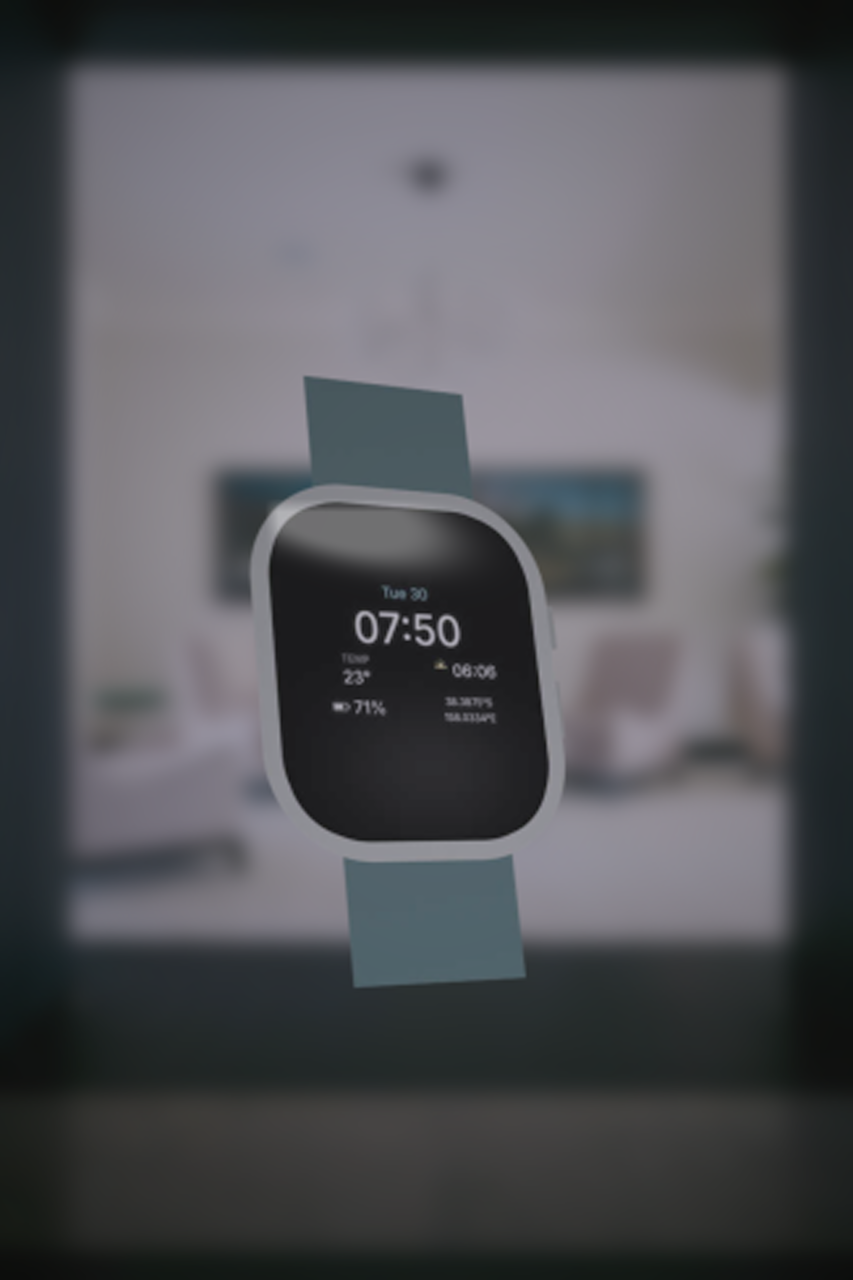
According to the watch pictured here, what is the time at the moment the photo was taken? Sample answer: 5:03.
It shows 7:50
